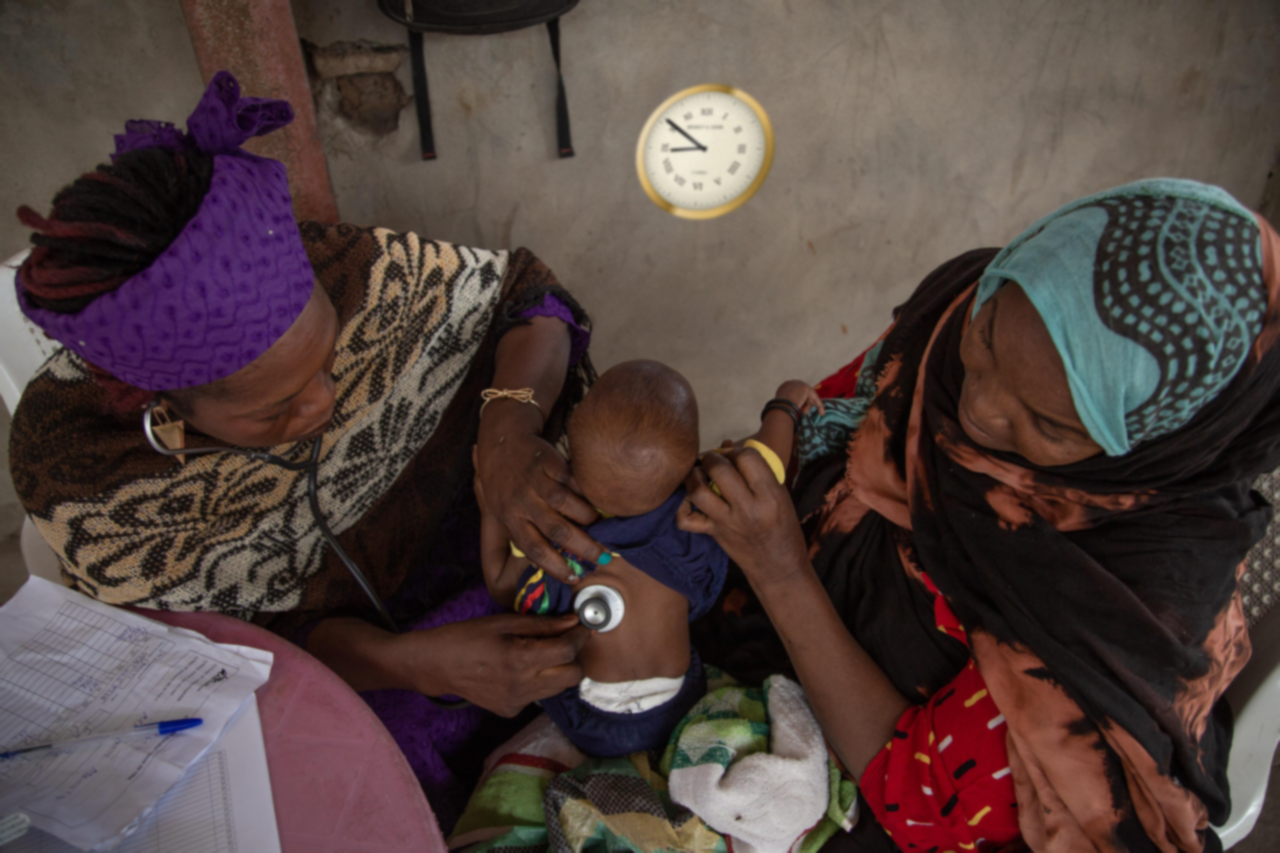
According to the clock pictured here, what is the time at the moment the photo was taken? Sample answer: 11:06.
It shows 8:51
